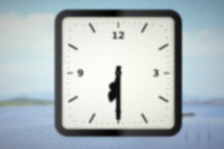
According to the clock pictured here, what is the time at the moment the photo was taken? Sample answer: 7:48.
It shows 6:30
